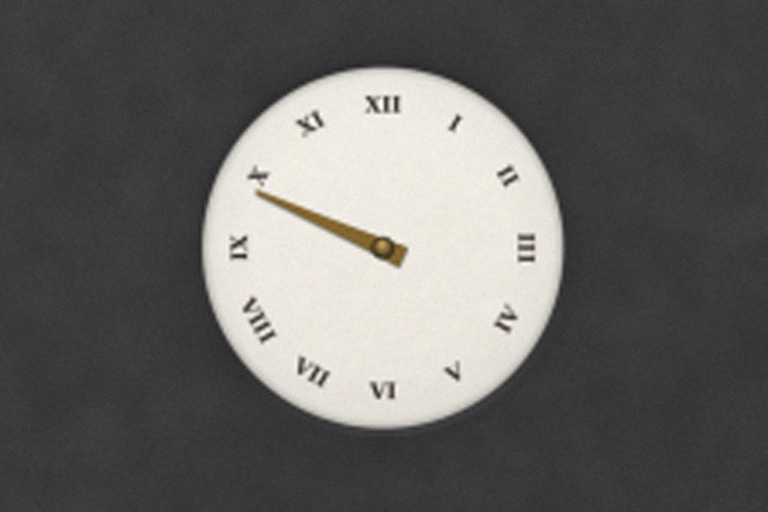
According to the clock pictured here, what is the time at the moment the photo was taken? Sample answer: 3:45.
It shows 9:49
